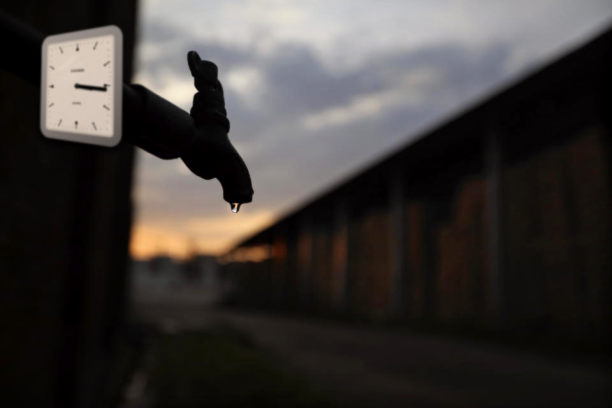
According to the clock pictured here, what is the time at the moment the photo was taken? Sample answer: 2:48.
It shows 3:16
